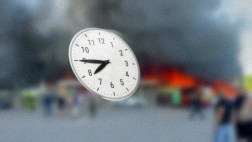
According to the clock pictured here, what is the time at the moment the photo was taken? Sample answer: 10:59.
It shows 7:45
